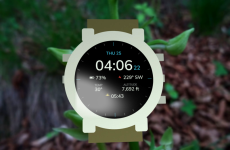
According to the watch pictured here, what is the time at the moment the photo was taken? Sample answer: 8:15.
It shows 4:06
